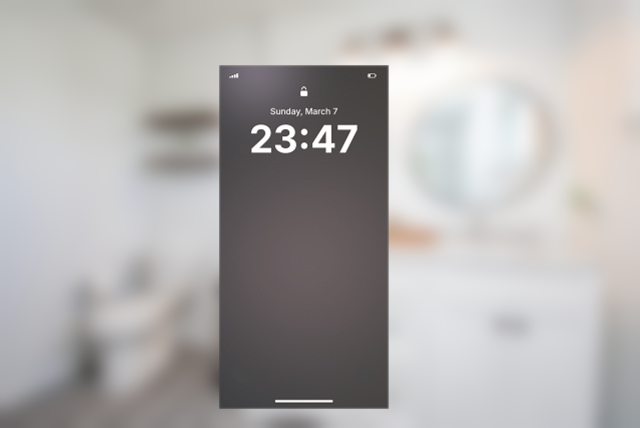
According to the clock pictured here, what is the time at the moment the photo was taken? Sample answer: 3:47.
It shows 23:47
